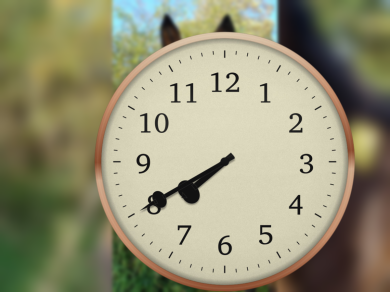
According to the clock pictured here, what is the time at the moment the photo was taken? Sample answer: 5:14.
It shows 7:40
